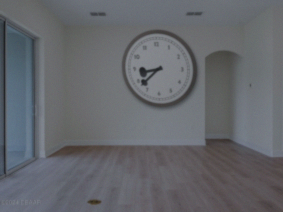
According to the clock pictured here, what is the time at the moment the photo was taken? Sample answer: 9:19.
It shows 8:38
